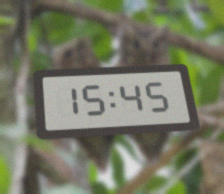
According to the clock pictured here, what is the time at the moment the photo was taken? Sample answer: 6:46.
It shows 15:45
